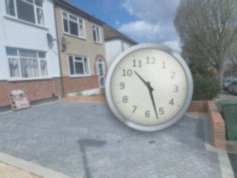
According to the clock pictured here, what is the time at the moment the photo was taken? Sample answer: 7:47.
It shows 10:27
